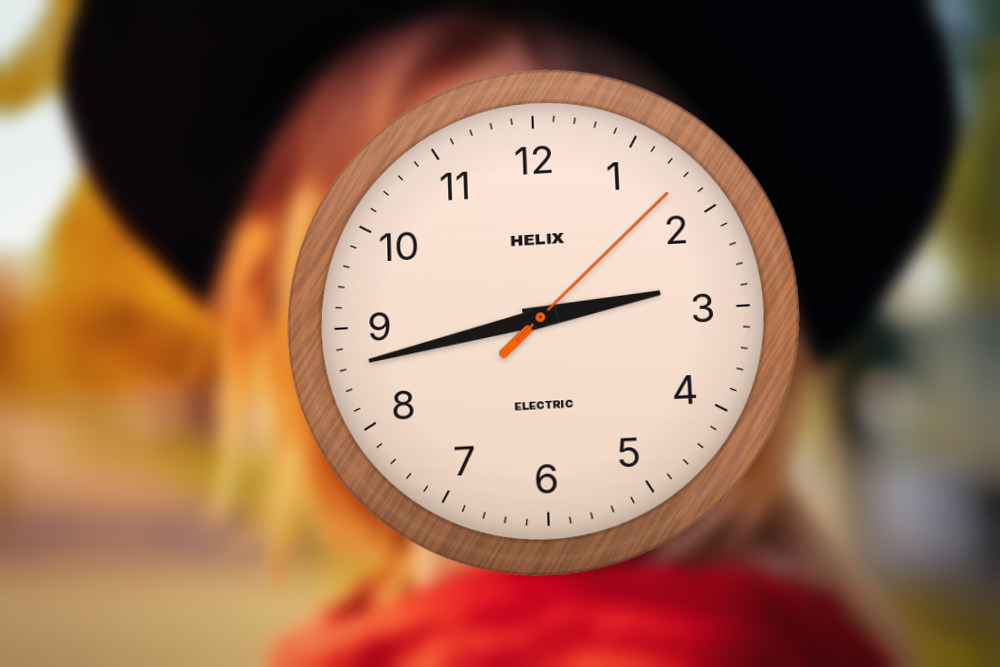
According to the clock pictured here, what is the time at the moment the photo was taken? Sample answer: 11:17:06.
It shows 2:43:08
